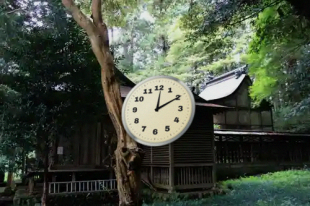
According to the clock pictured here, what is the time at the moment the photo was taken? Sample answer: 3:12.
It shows 12:10
